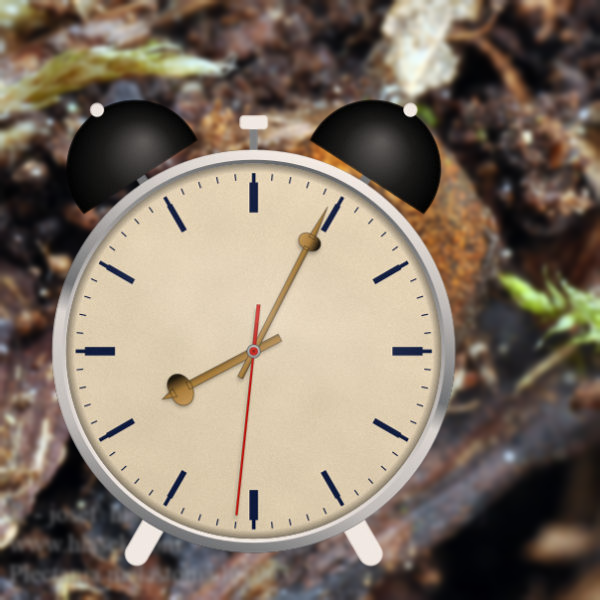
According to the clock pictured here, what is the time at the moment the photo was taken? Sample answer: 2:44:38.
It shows 8:04:31
